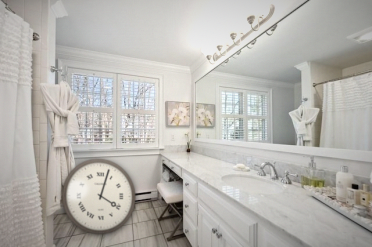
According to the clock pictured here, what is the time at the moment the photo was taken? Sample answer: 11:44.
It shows 4:03
